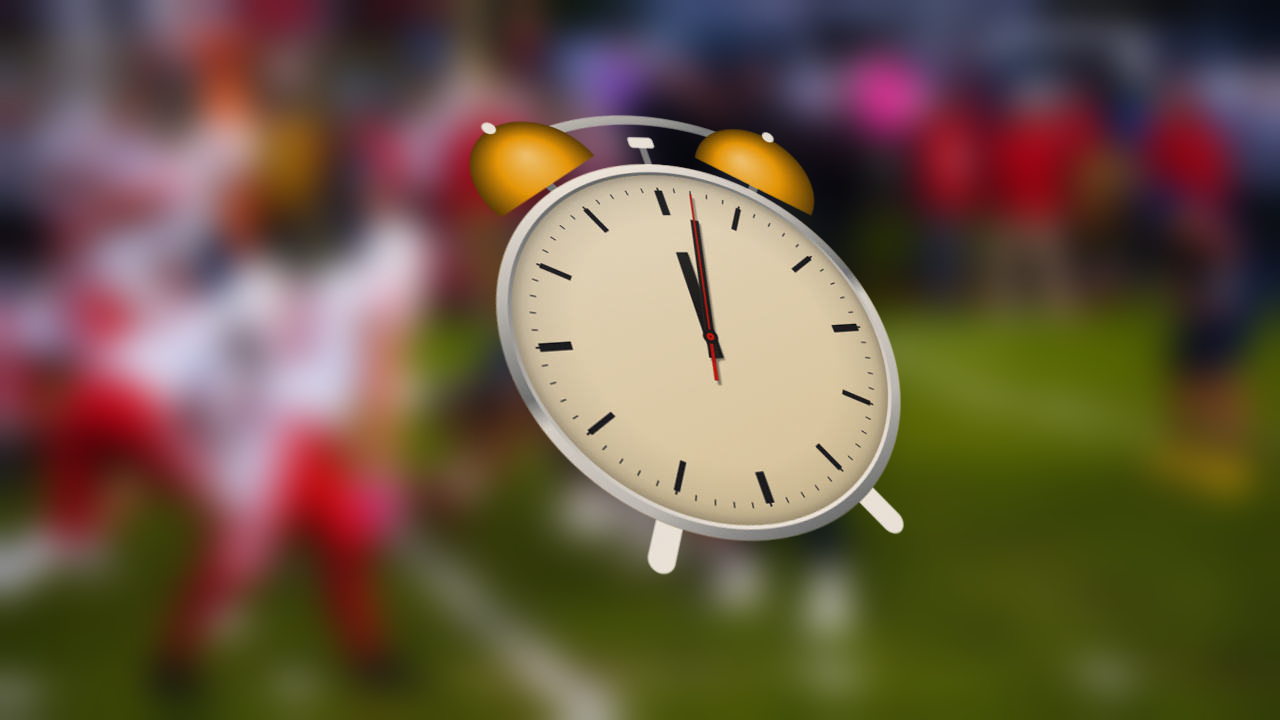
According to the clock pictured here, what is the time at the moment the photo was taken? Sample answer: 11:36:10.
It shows 12:02:02
